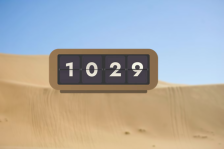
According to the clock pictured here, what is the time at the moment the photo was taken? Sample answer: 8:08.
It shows 10:29
